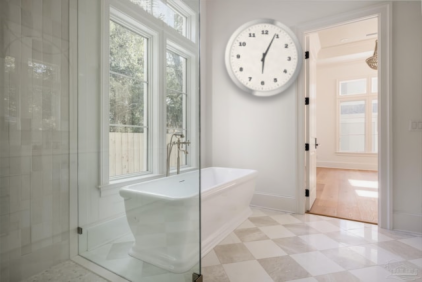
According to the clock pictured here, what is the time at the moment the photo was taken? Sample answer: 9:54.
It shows 6:04
